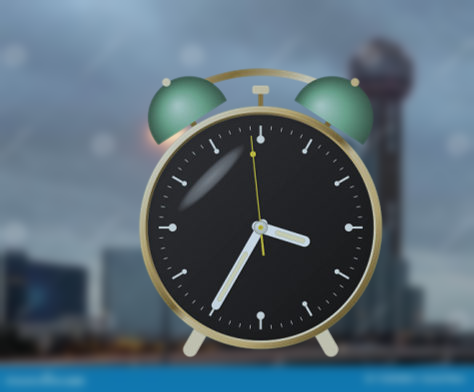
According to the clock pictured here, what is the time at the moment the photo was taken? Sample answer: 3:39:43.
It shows 3:34:59
